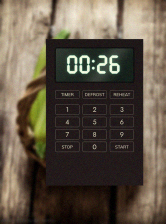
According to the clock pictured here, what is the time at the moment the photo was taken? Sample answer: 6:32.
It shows 0:26
